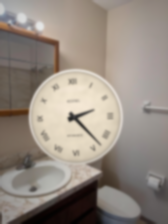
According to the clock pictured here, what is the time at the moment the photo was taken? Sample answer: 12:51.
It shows 2:23
